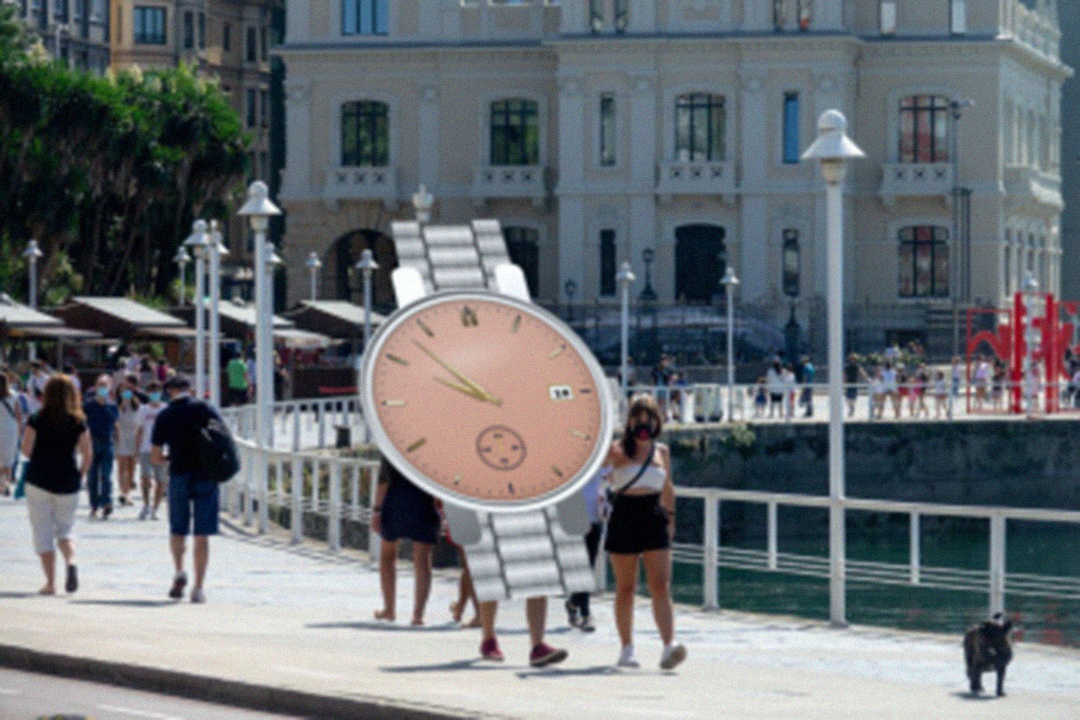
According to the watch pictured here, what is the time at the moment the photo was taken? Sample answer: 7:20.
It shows 9:53
